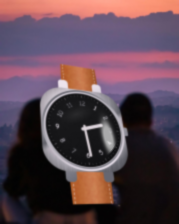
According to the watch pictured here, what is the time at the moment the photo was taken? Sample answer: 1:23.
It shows 2:29
